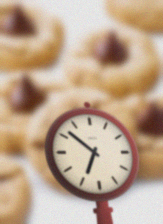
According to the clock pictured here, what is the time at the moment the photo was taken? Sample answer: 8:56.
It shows 6:52
